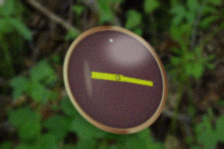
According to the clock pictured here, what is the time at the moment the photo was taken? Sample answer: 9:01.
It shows 9:17
